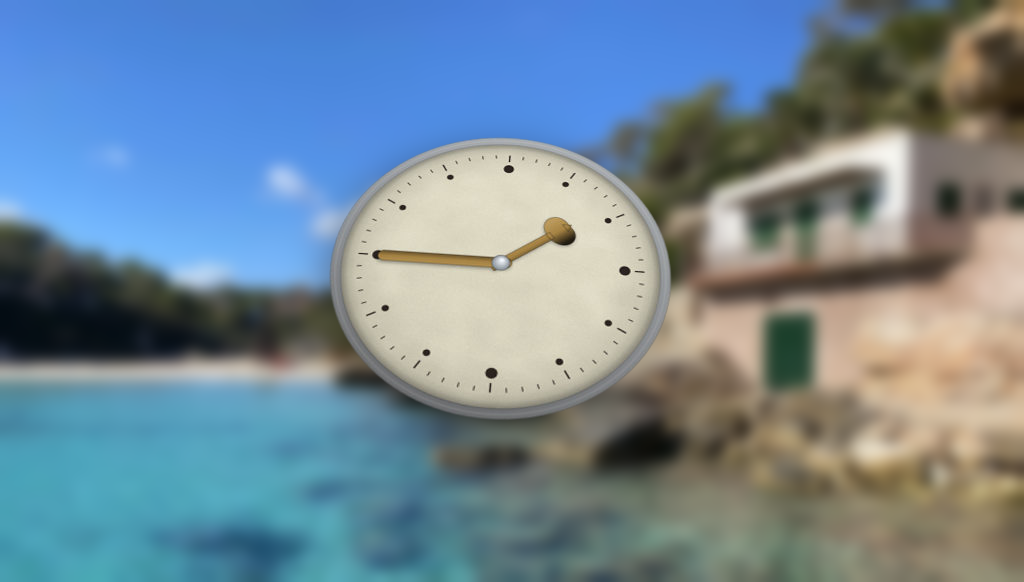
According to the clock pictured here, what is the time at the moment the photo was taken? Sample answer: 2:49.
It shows 1:45
